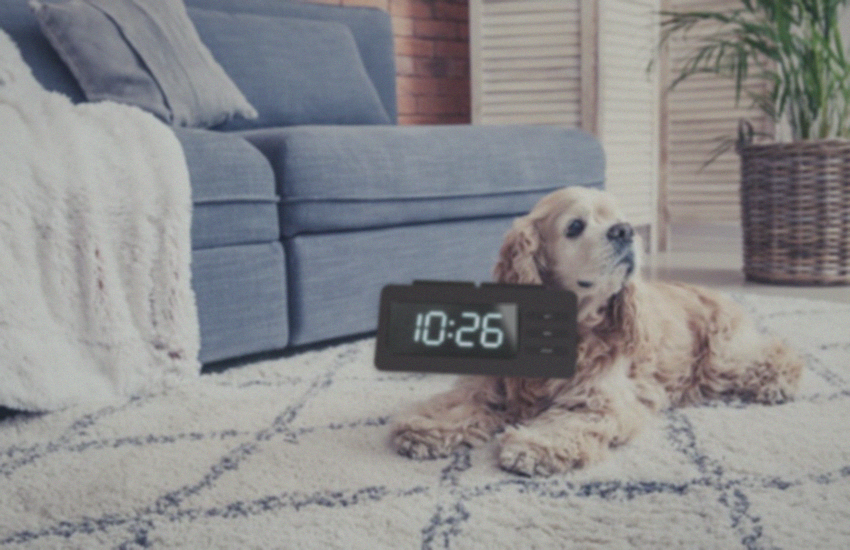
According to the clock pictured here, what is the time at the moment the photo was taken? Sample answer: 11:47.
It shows 10:26
